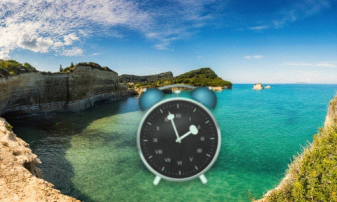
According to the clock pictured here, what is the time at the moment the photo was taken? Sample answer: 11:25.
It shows 1:57
